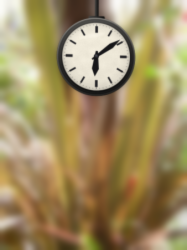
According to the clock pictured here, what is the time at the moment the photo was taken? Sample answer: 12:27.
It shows 6:09
